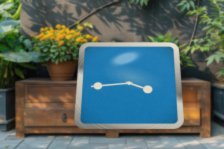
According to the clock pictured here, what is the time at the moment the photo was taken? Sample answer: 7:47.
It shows 3:44
